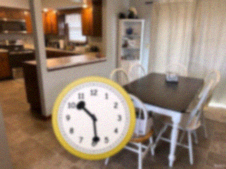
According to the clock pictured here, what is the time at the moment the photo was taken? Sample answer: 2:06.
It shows 10:29
